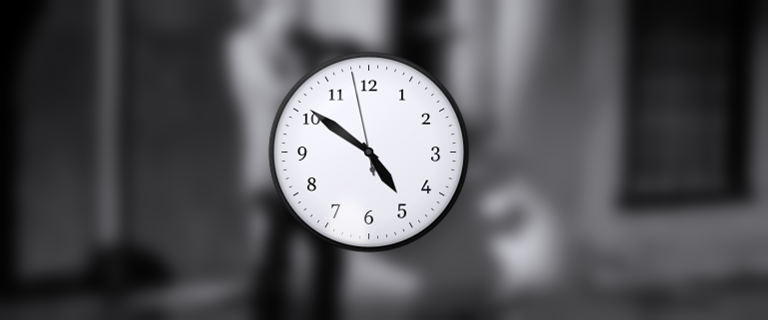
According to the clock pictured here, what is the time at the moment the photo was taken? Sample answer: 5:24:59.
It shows 4:50:58
